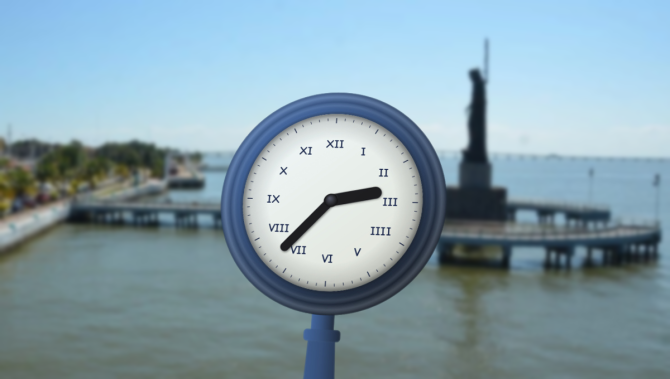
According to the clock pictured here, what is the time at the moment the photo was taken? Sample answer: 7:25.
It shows 2:37
